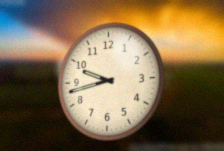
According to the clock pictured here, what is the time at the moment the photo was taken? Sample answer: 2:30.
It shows 9:43
